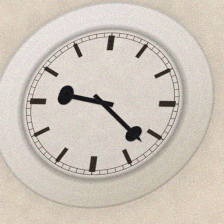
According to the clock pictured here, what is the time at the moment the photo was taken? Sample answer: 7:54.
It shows 9:22
